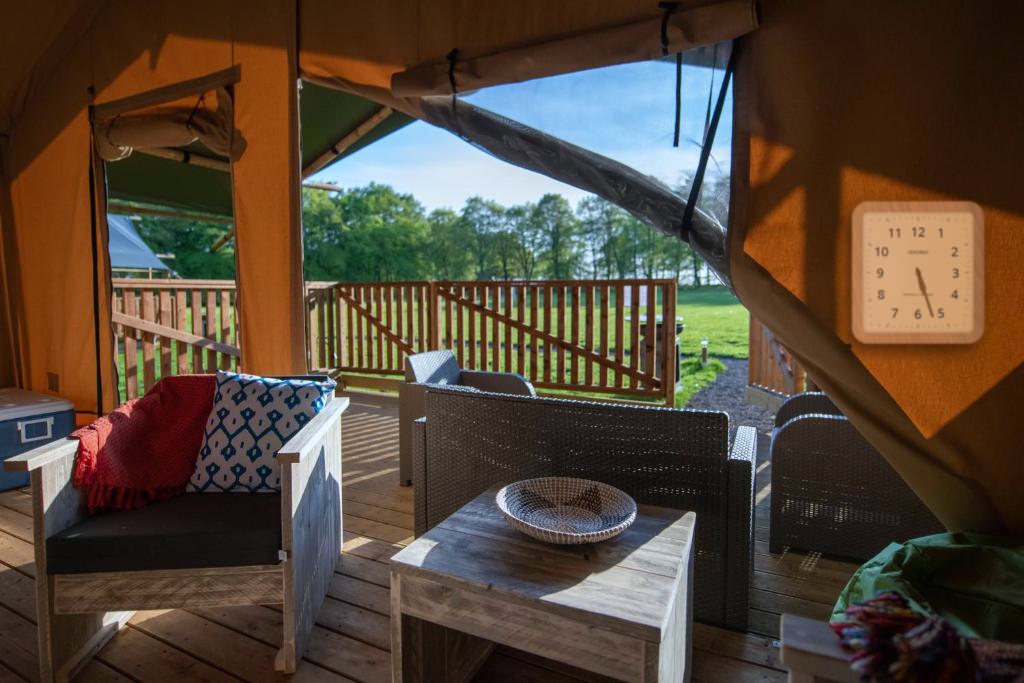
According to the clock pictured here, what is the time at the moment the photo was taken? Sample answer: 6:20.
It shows 5:27
